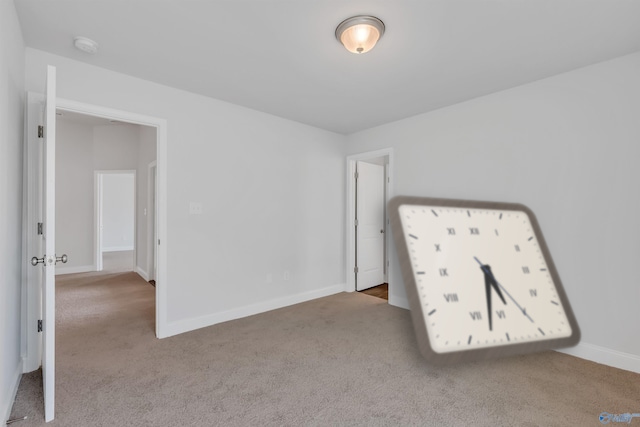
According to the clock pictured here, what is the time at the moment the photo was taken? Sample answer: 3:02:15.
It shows 5:32:25
